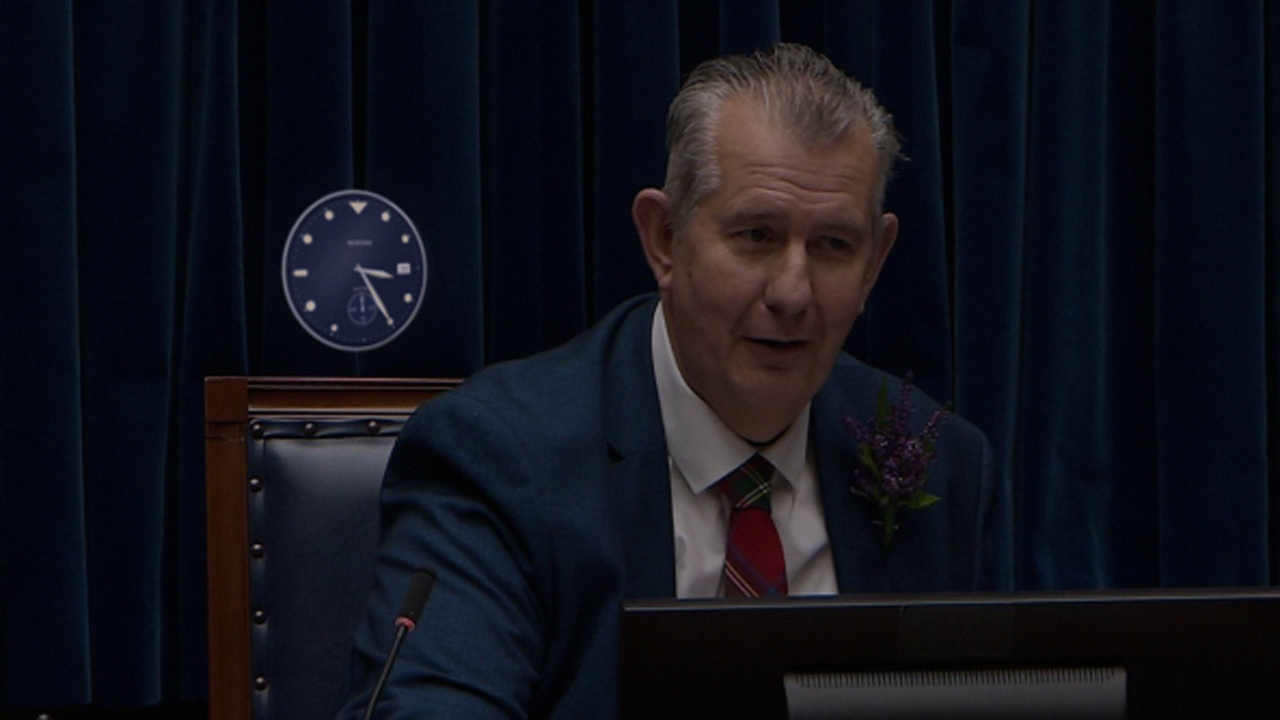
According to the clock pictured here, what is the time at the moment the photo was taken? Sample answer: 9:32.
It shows 3:25
